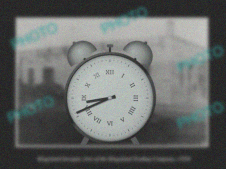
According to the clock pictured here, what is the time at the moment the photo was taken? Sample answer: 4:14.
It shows 8:41
